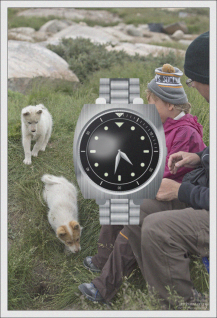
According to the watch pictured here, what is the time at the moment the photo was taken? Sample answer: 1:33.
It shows 4:32
